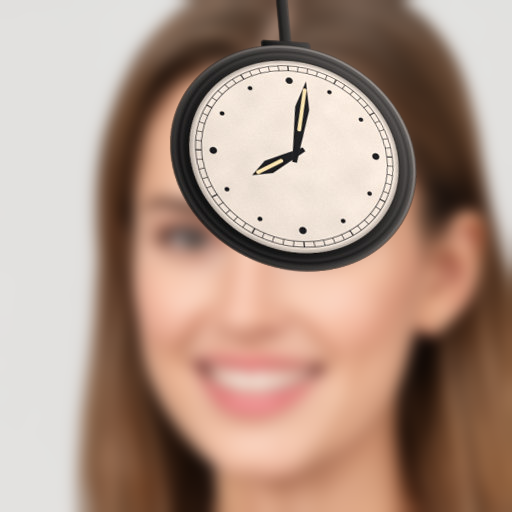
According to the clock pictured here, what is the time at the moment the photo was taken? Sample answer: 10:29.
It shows 8:02
